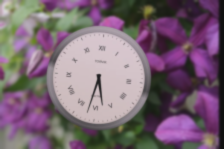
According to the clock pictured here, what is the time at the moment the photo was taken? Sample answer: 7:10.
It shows 5:32
